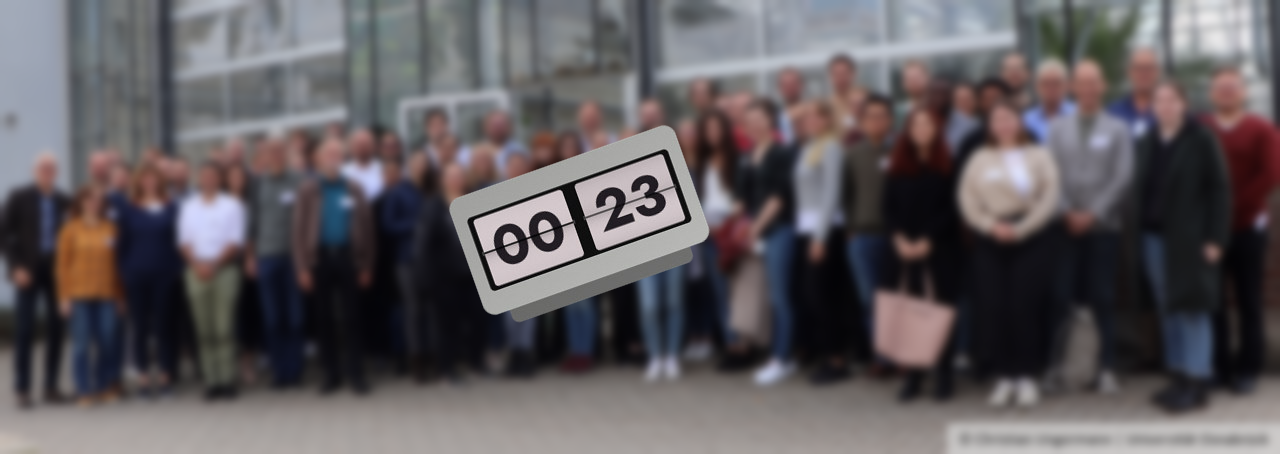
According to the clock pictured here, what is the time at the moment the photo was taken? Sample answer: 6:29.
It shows 0:23
